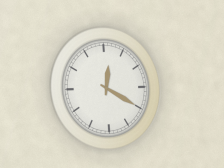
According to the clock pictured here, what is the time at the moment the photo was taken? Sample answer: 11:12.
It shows 12:20
